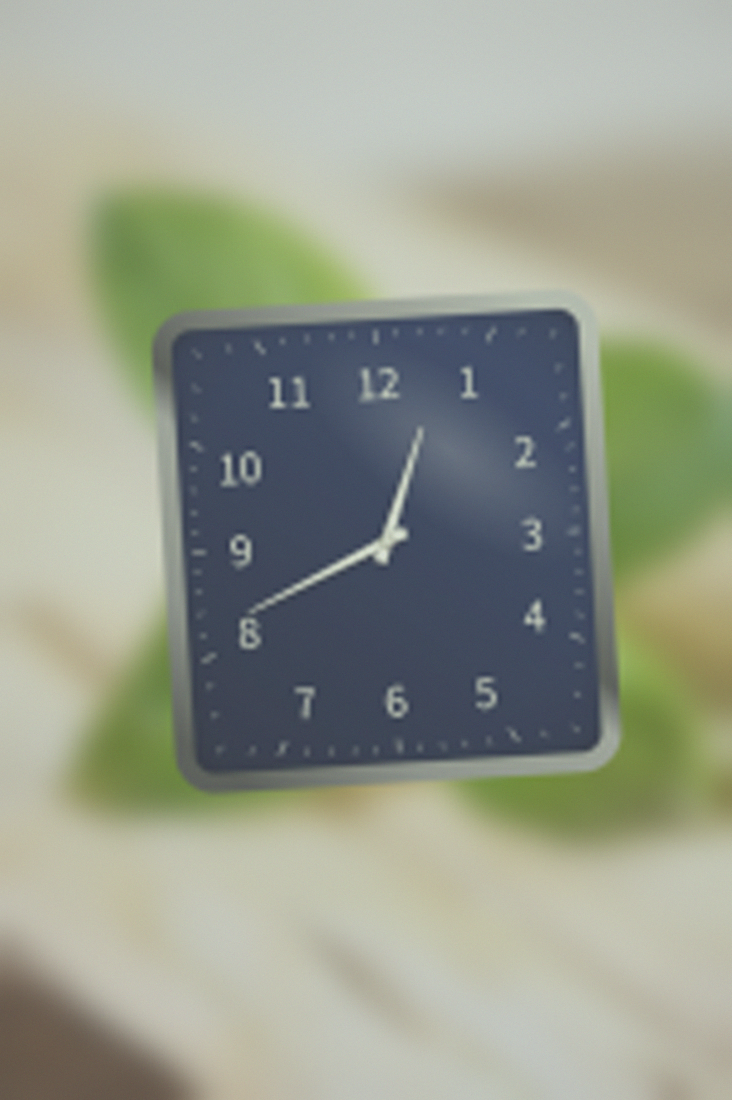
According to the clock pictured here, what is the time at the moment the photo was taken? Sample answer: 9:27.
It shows 12:41
